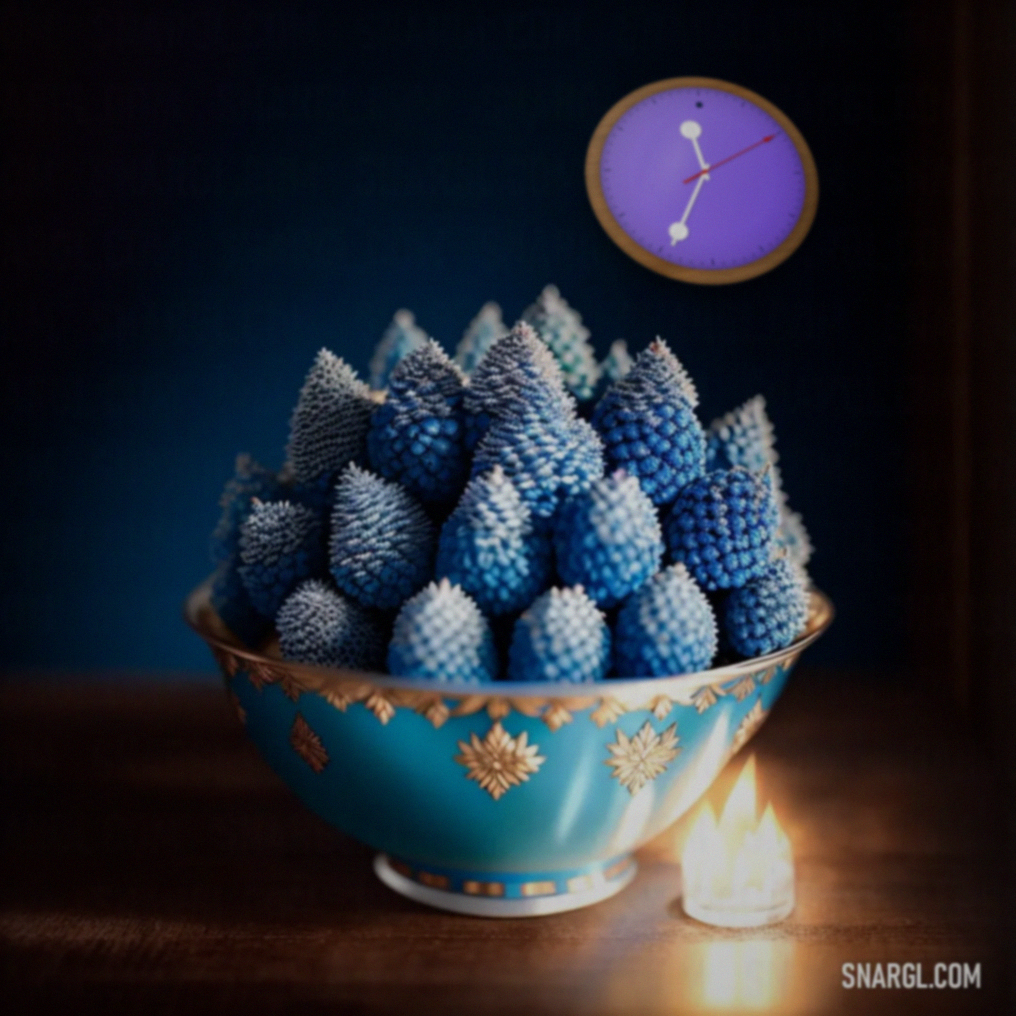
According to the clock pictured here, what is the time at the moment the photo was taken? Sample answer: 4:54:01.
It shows 11:34:10
